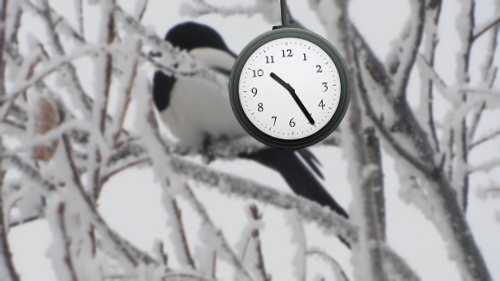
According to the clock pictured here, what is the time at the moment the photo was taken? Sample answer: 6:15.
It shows 10:25
